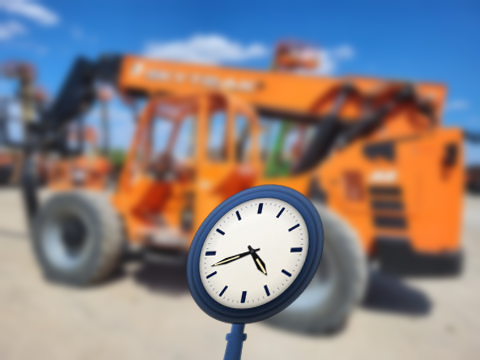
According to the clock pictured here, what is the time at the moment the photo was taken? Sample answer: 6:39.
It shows 4:42
